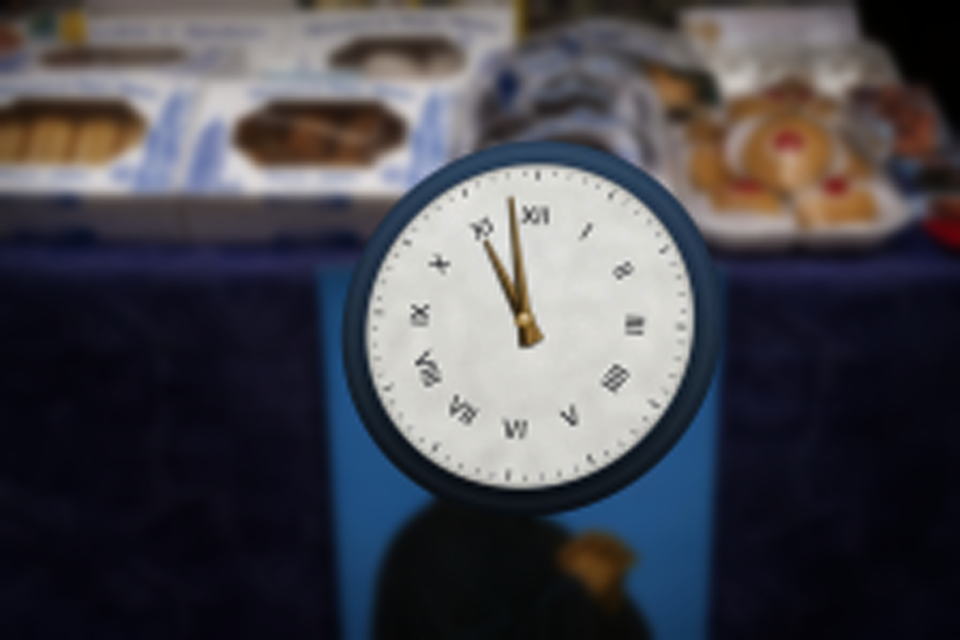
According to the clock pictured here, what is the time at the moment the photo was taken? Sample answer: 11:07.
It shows 10:58
